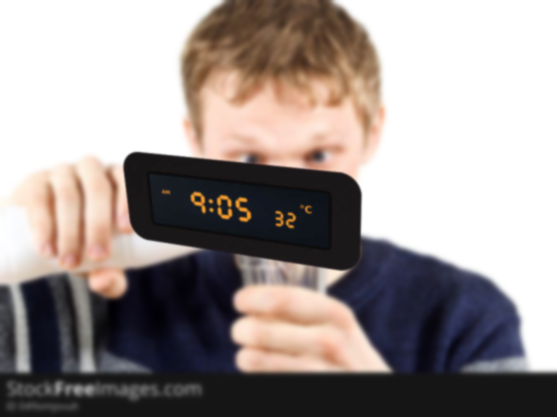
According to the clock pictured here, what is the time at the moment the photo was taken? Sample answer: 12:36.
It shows 9:05
